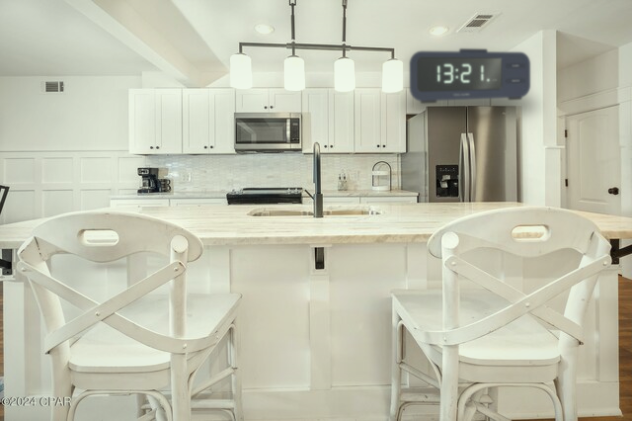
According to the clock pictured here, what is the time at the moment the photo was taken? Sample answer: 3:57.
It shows 13:21
